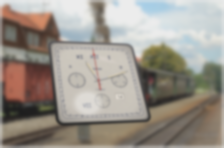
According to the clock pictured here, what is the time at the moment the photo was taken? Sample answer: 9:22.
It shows 11:12
